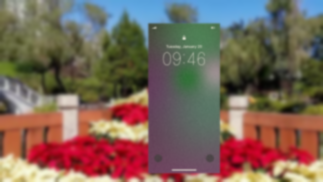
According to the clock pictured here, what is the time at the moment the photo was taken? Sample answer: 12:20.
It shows 9:46
